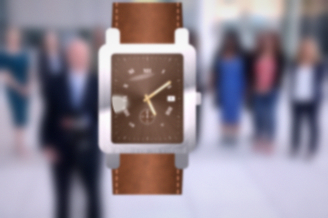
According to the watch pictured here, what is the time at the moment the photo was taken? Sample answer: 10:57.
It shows 5:09
